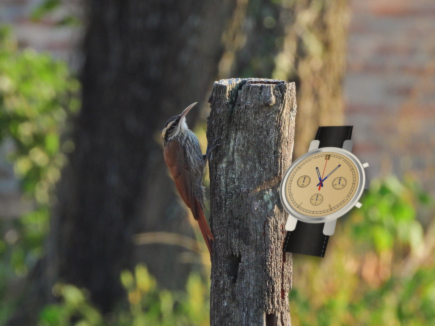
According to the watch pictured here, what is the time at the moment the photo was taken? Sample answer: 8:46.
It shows 11:06
